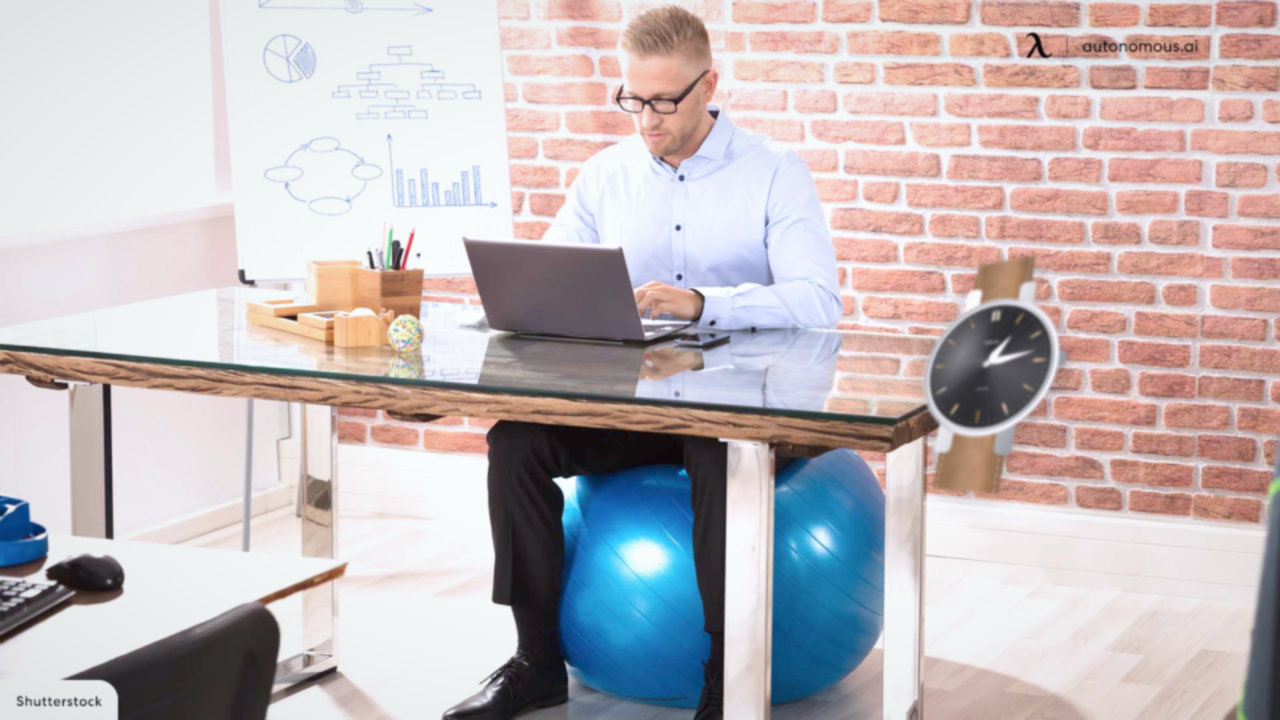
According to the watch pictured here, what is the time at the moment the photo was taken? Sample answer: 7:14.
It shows 1:13
